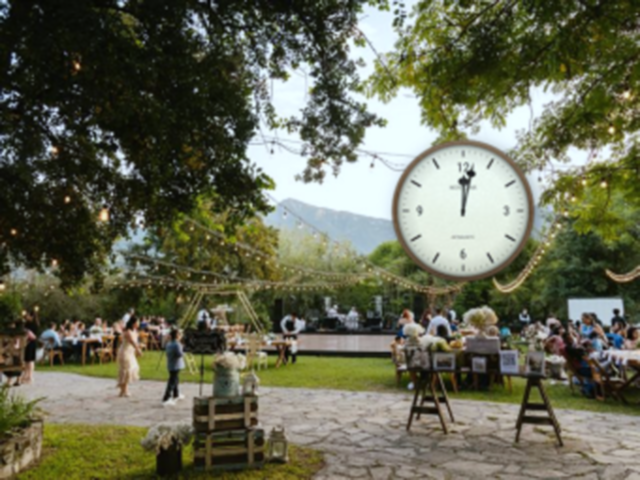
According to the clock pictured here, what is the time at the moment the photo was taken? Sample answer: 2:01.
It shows 12:02
